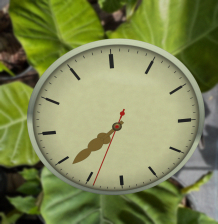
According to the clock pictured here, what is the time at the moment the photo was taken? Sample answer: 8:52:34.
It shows 7:38:34
